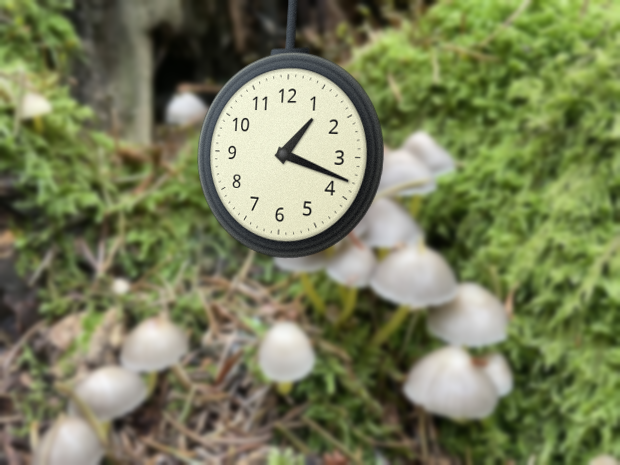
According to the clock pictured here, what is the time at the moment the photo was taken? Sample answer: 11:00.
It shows 1:18
